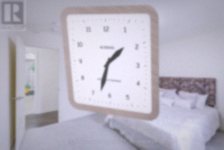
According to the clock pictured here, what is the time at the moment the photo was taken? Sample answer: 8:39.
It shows 1:33
